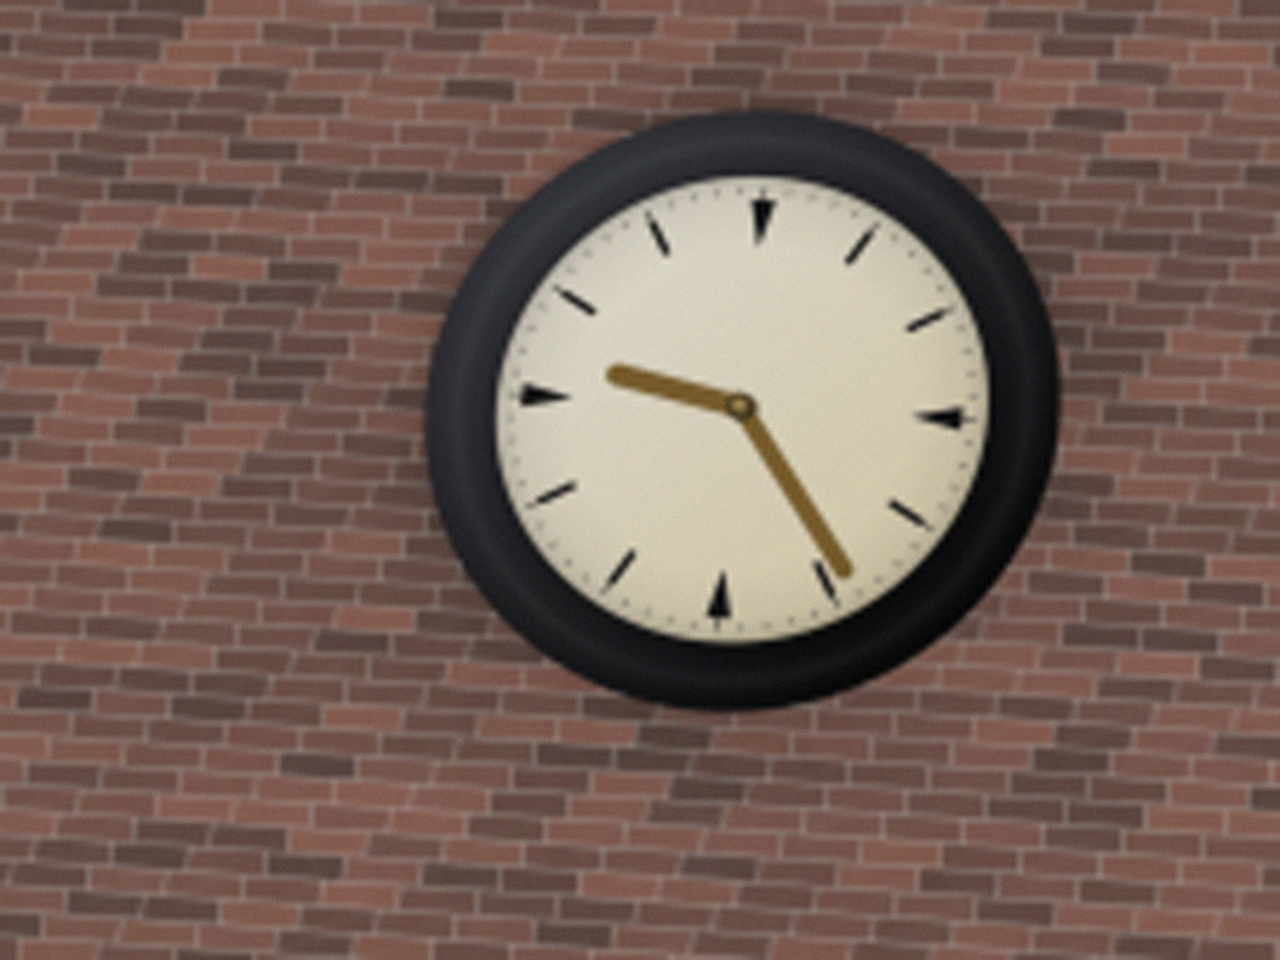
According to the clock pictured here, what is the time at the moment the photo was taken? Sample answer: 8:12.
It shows 9:24
